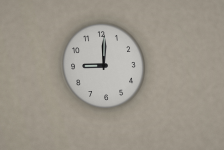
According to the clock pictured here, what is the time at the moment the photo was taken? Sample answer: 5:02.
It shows 9:01
